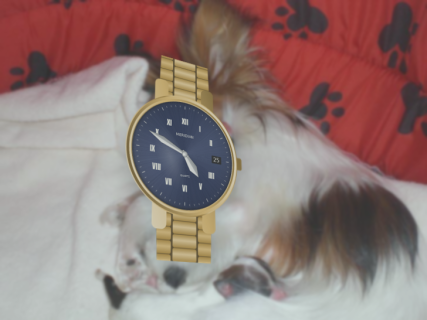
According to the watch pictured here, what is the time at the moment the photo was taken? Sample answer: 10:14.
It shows 4:49
